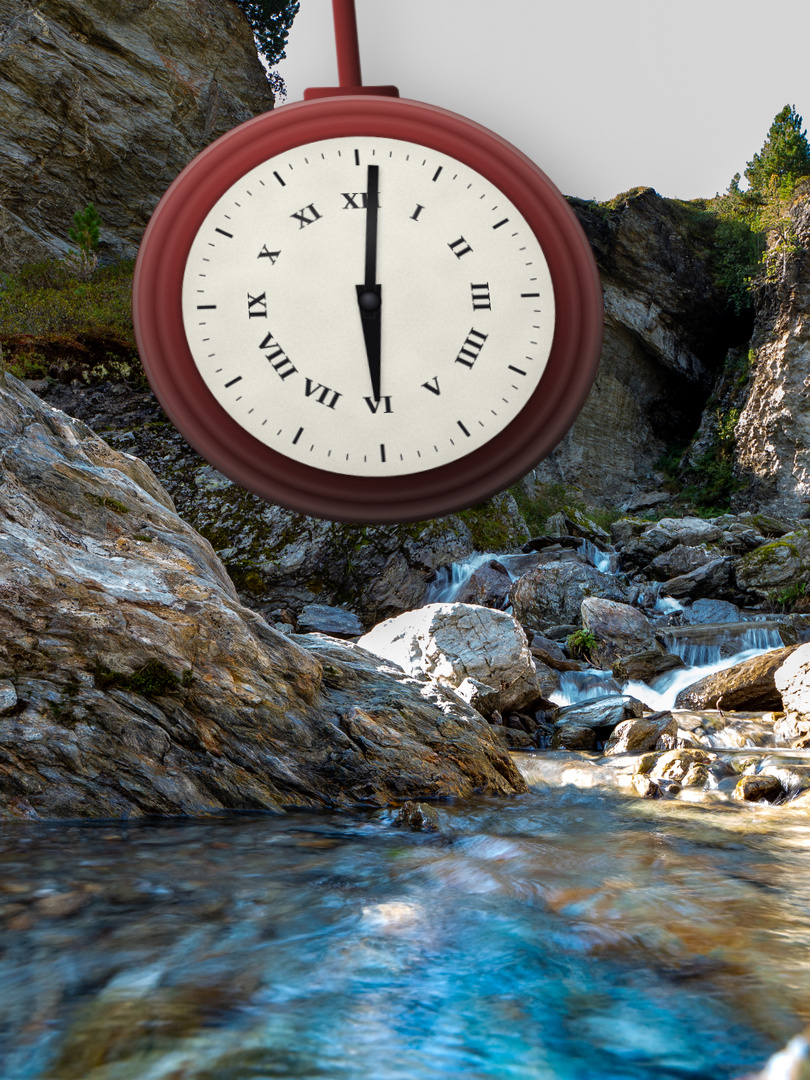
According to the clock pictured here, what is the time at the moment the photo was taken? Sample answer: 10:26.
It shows 6:01
